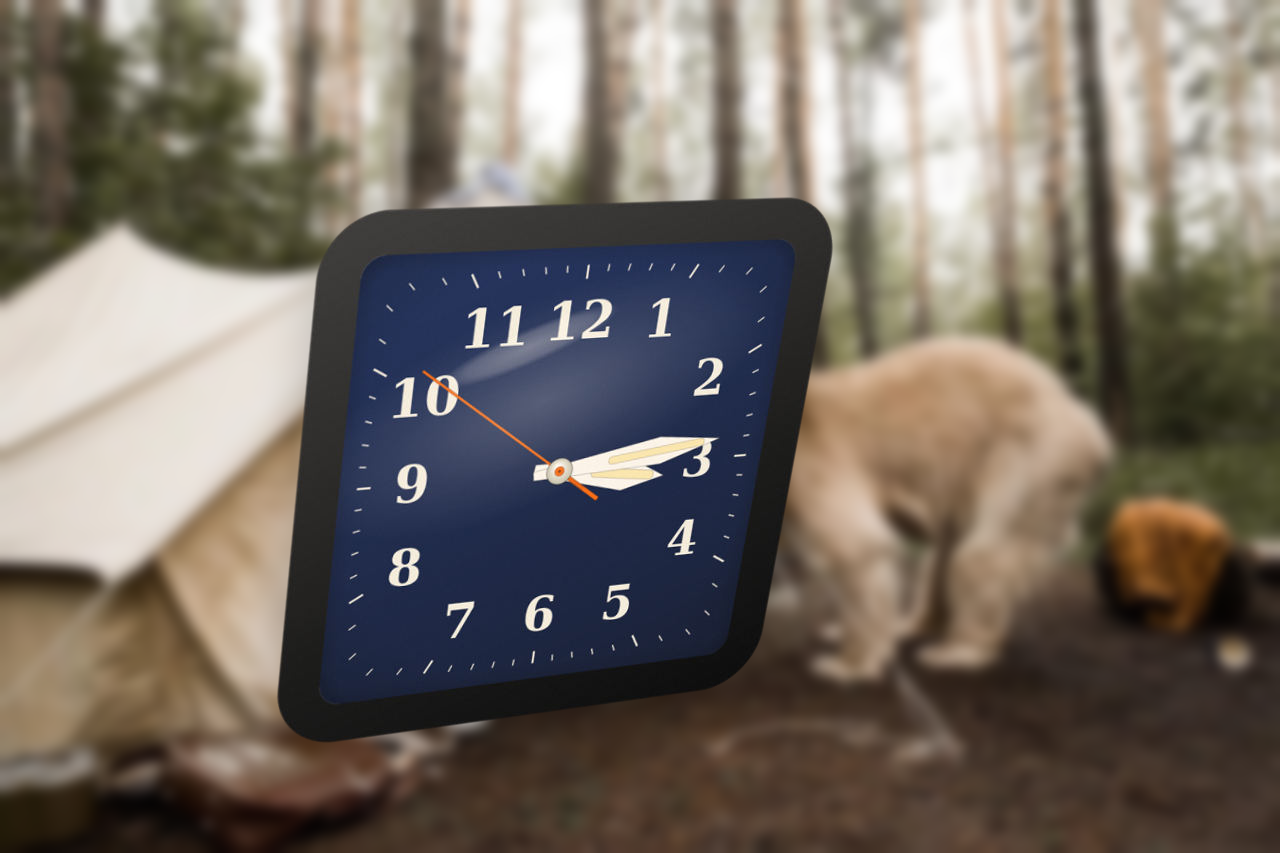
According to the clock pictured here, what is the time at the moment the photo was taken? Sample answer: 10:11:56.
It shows 3:13:51
